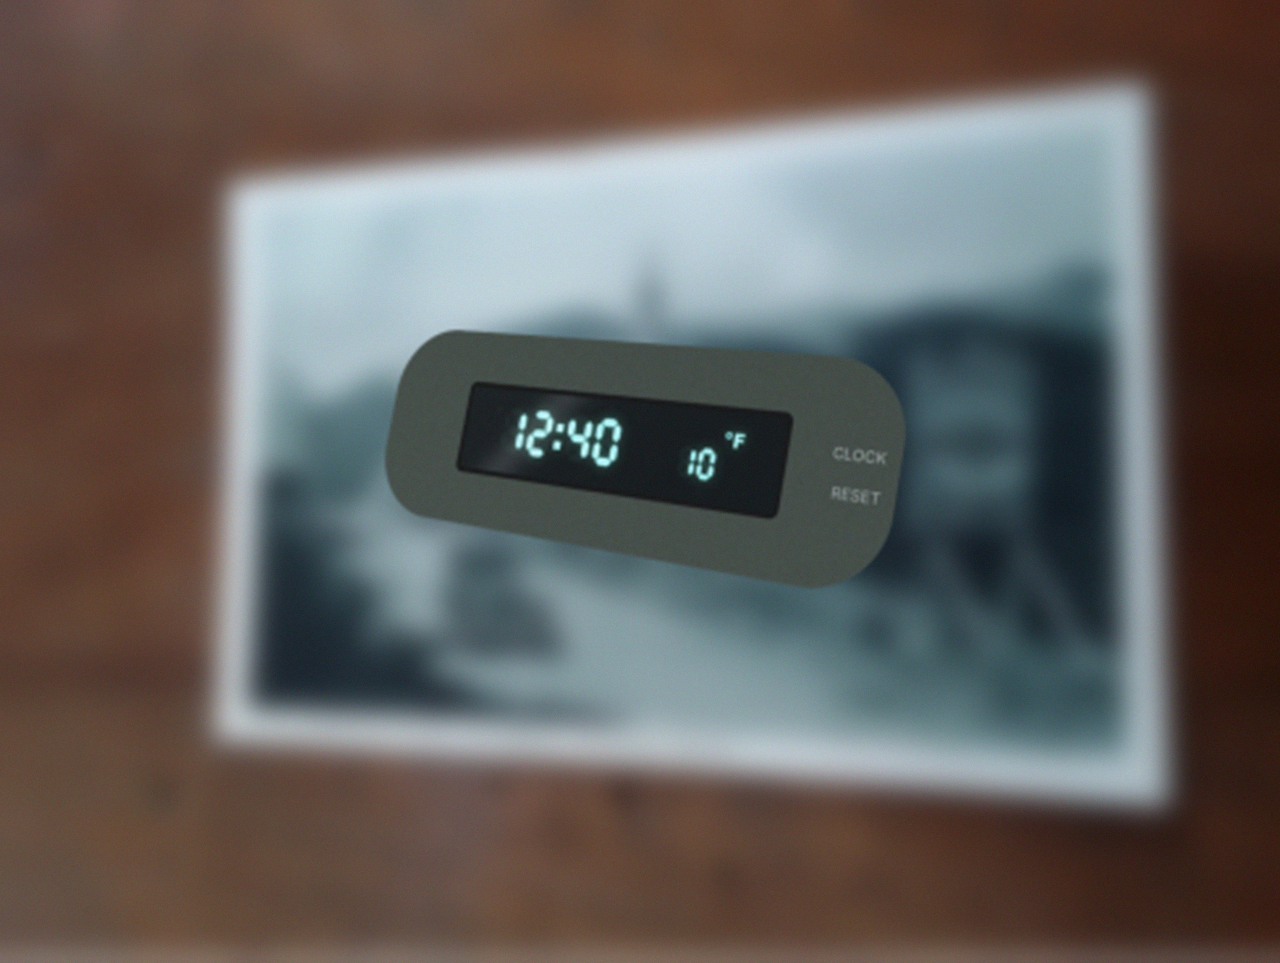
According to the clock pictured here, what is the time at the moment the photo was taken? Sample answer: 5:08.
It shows 12:40
